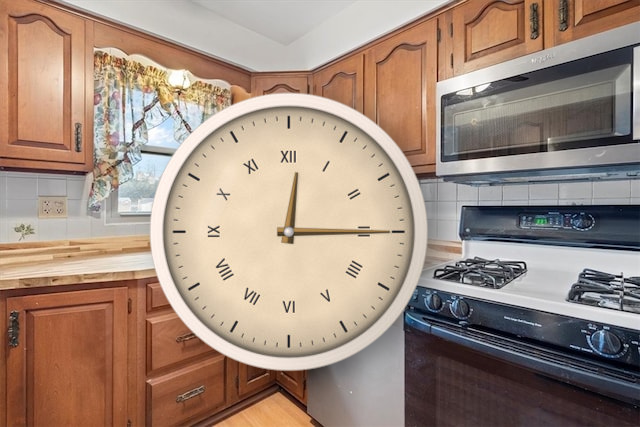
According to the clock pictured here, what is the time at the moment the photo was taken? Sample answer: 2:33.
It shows 12:15
